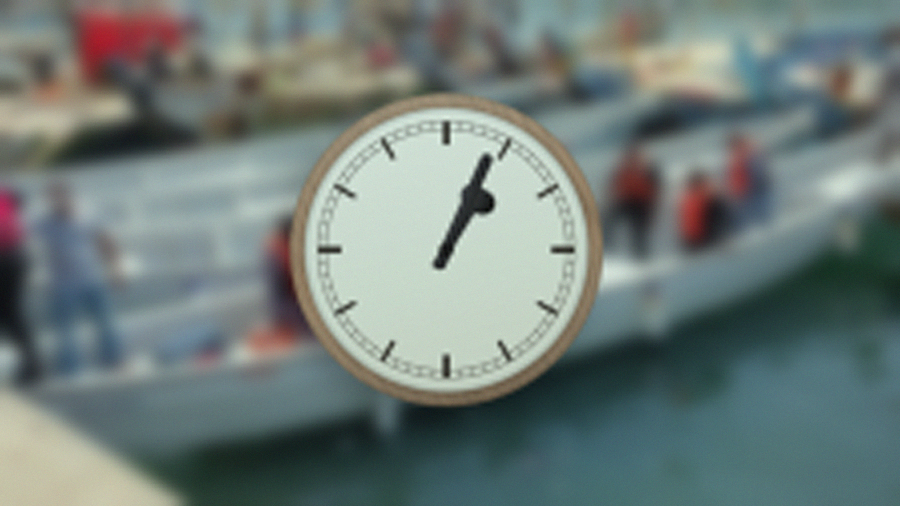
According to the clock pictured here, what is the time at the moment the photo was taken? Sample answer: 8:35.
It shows 1:04
